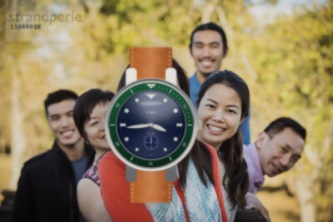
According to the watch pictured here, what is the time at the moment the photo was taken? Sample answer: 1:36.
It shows 3:44
